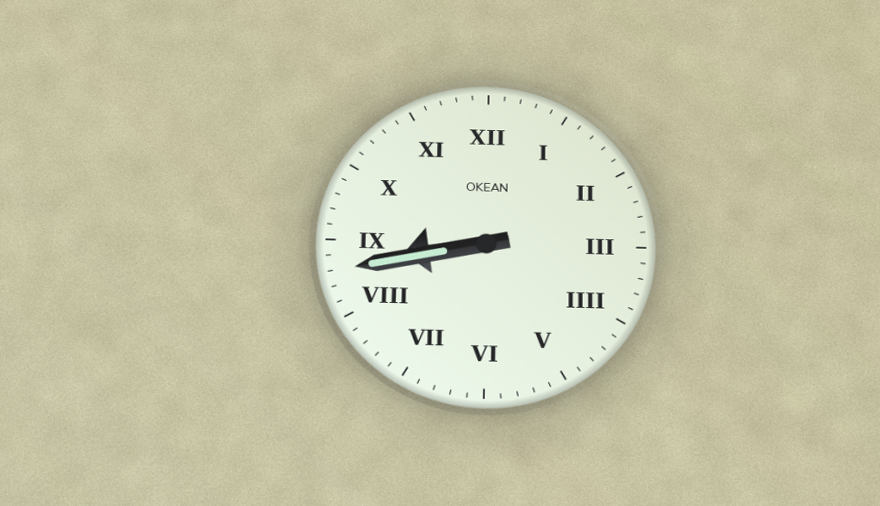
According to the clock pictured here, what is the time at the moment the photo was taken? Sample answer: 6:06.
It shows 8:43
